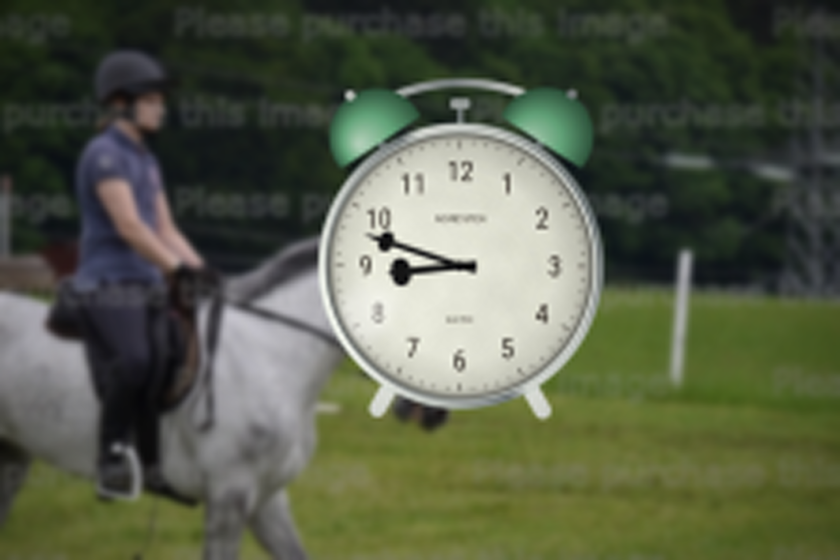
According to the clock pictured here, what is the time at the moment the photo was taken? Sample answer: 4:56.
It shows 8:48
